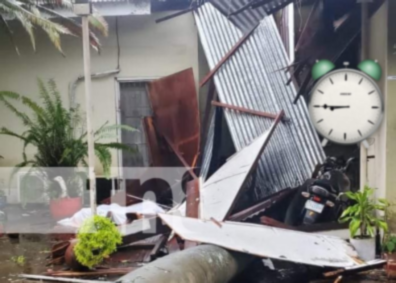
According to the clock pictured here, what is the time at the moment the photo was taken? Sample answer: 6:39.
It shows 8:45
